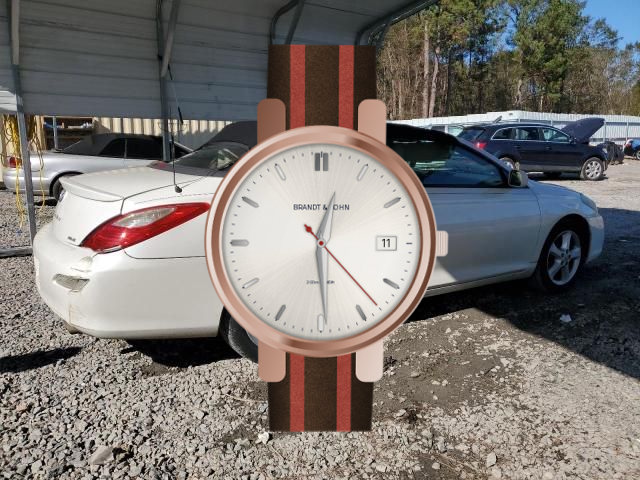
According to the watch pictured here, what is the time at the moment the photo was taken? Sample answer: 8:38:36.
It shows 12:29:23
